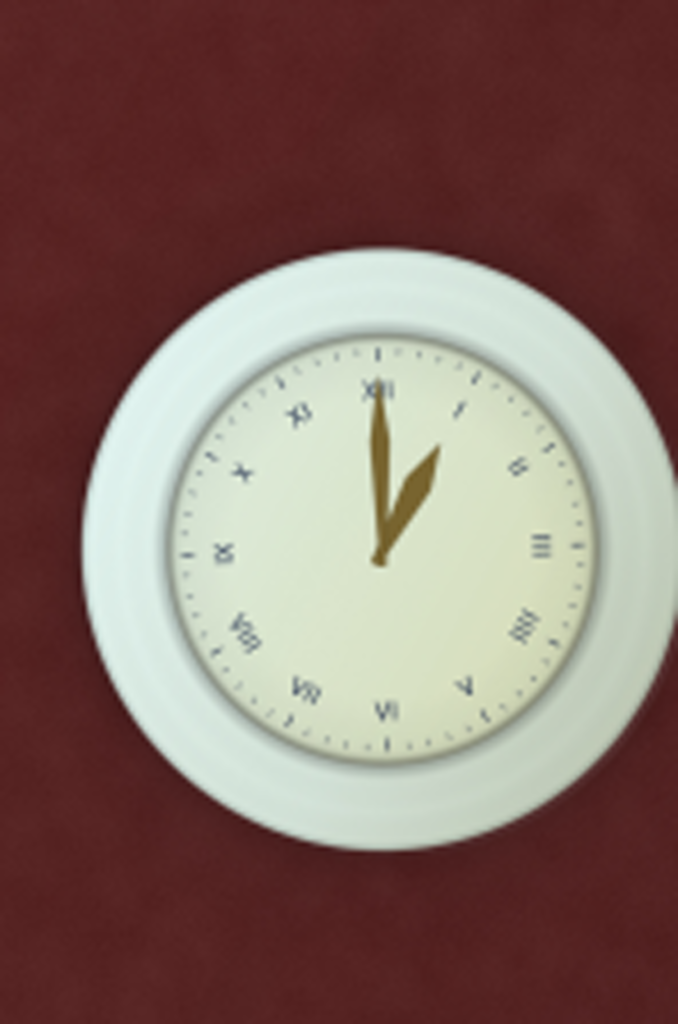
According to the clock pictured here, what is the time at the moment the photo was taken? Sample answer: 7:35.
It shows 1:00
